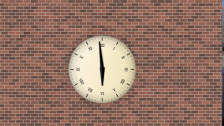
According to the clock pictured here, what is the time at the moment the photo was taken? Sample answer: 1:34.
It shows 5:59
